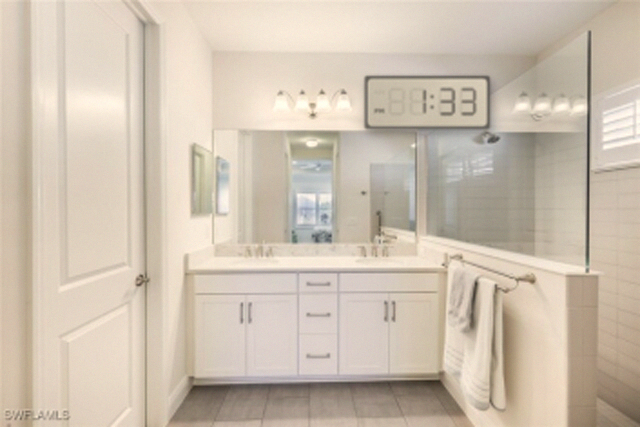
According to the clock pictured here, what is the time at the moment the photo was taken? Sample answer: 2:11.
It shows 1:33
